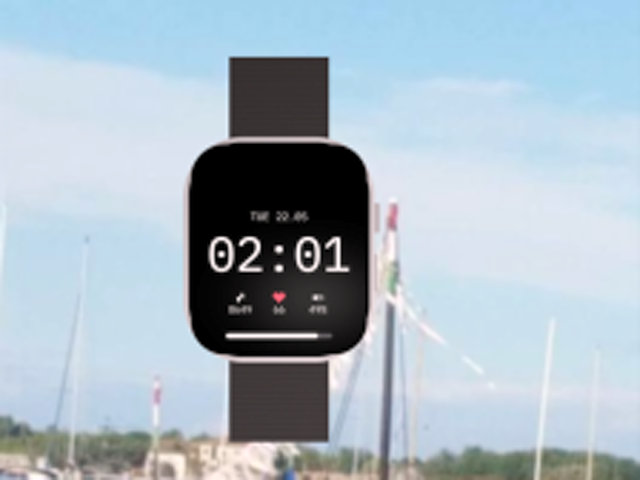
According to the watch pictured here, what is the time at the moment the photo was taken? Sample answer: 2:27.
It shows 2:01
